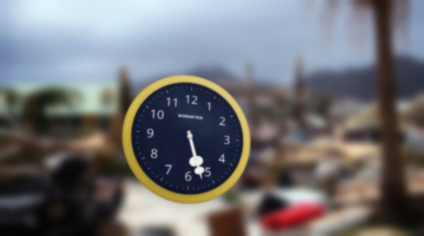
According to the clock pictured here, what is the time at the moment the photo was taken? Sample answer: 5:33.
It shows 5:27
